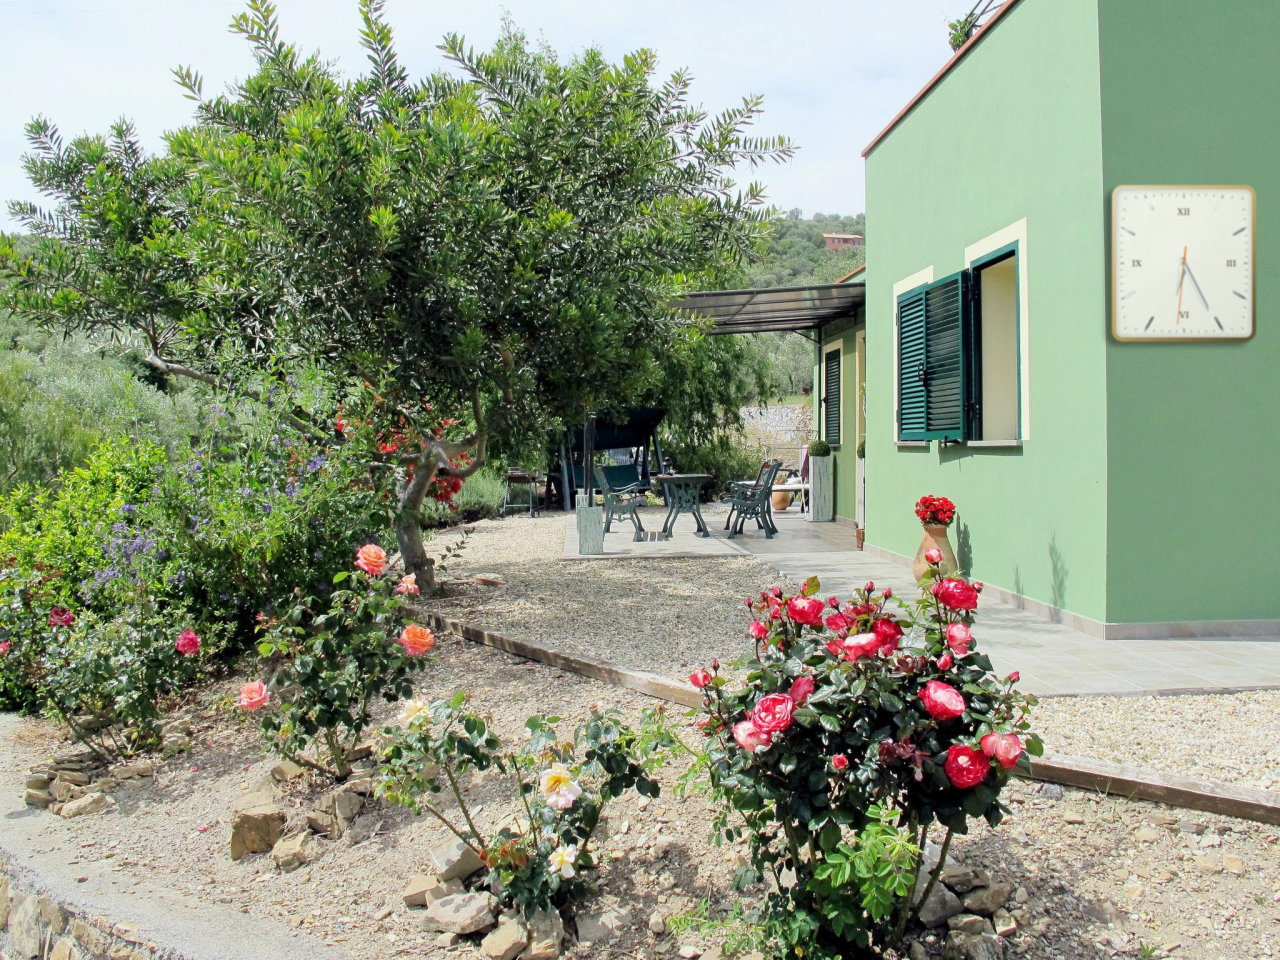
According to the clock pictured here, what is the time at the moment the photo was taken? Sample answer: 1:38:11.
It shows 6:25:31
